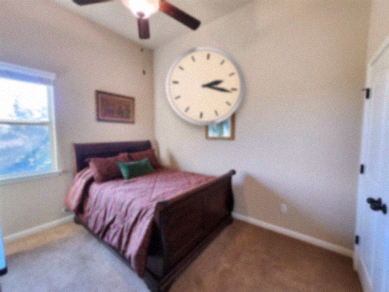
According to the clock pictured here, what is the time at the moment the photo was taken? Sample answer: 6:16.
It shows 2:16
